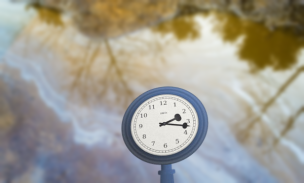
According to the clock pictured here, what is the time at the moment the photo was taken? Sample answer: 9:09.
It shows 2:17
